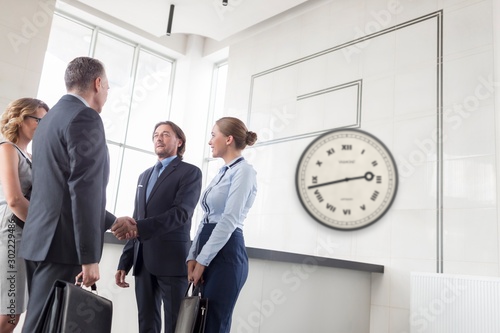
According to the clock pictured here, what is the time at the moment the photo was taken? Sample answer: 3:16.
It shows 2:43
